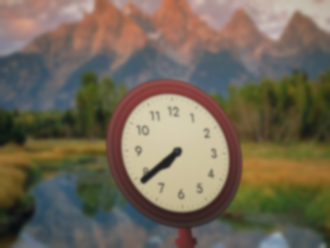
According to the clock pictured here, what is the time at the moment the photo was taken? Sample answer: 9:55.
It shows 7:39
